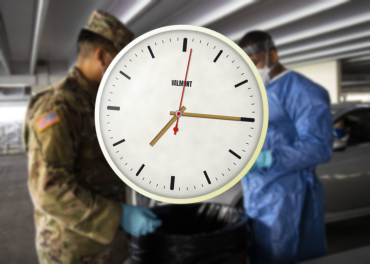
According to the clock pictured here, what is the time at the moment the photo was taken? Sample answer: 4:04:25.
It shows 7:15:01
